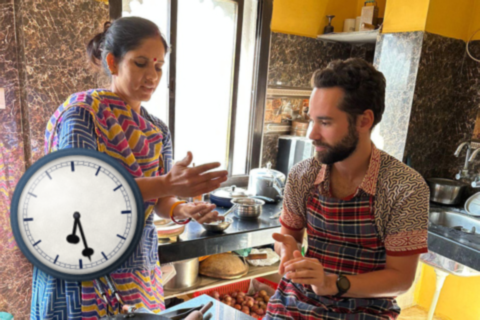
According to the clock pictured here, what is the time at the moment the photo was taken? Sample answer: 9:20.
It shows 6:28
